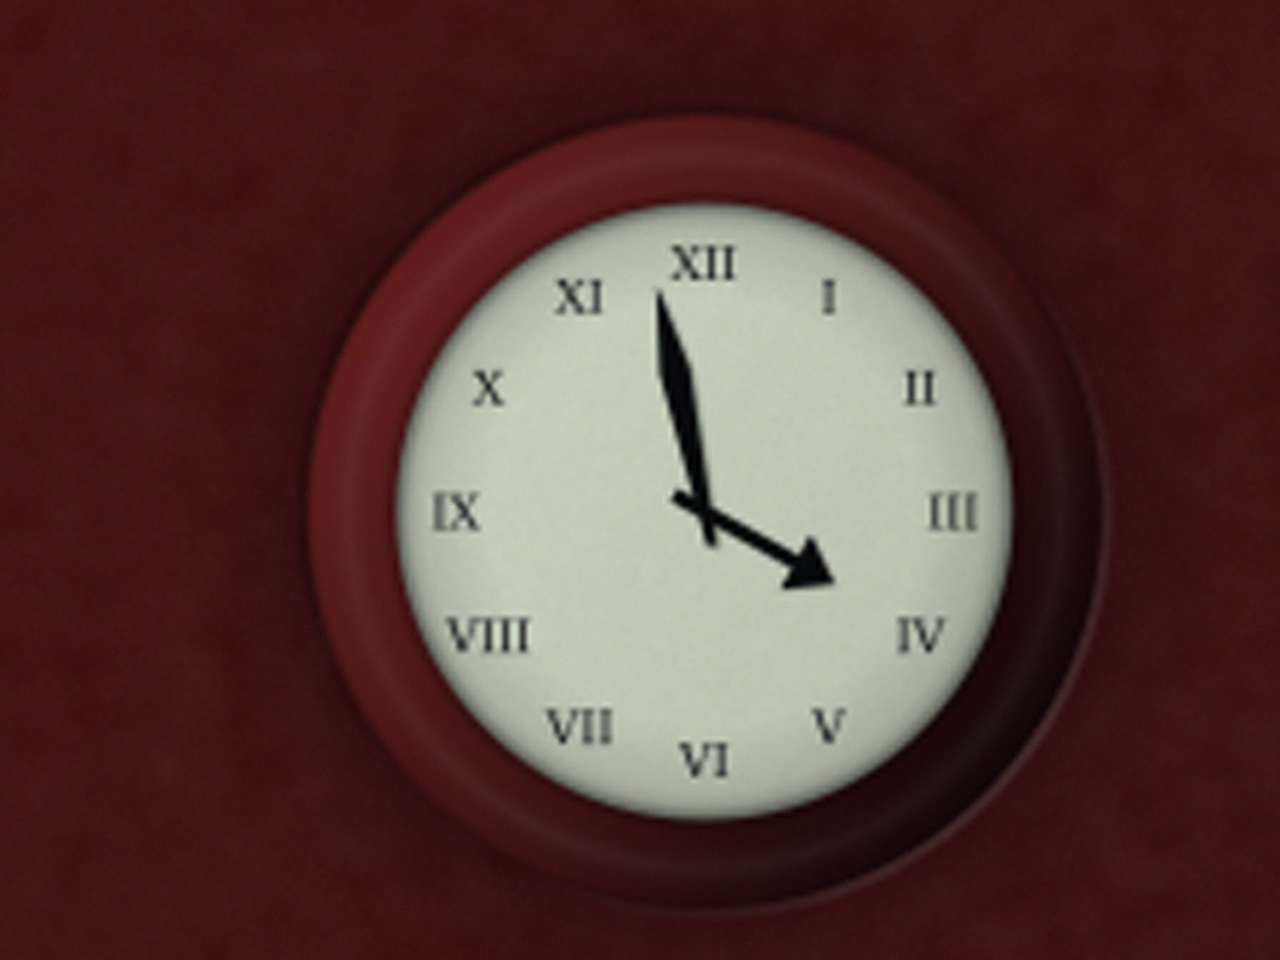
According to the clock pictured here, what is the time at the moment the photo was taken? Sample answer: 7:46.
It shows 3:58
